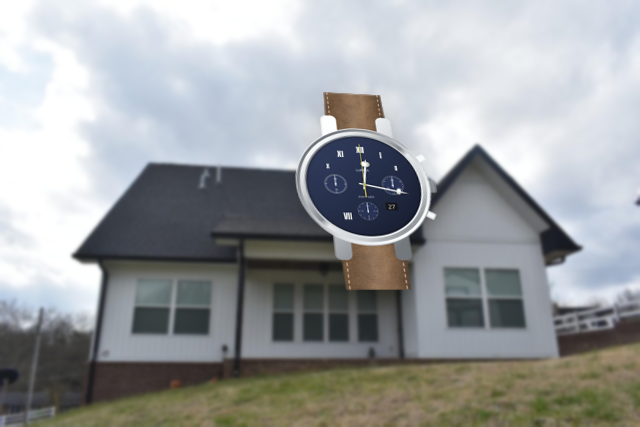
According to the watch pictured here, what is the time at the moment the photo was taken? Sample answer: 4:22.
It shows 12:17
